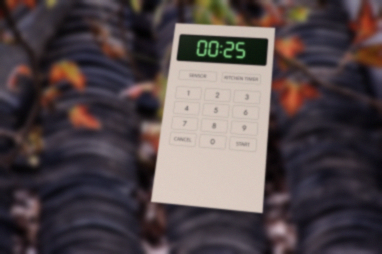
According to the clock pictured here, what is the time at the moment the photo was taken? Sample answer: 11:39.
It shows 0:25
